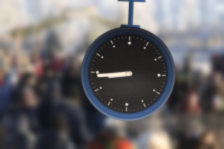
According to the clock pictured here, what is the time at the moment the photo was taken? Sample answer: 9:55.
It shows 8:44
